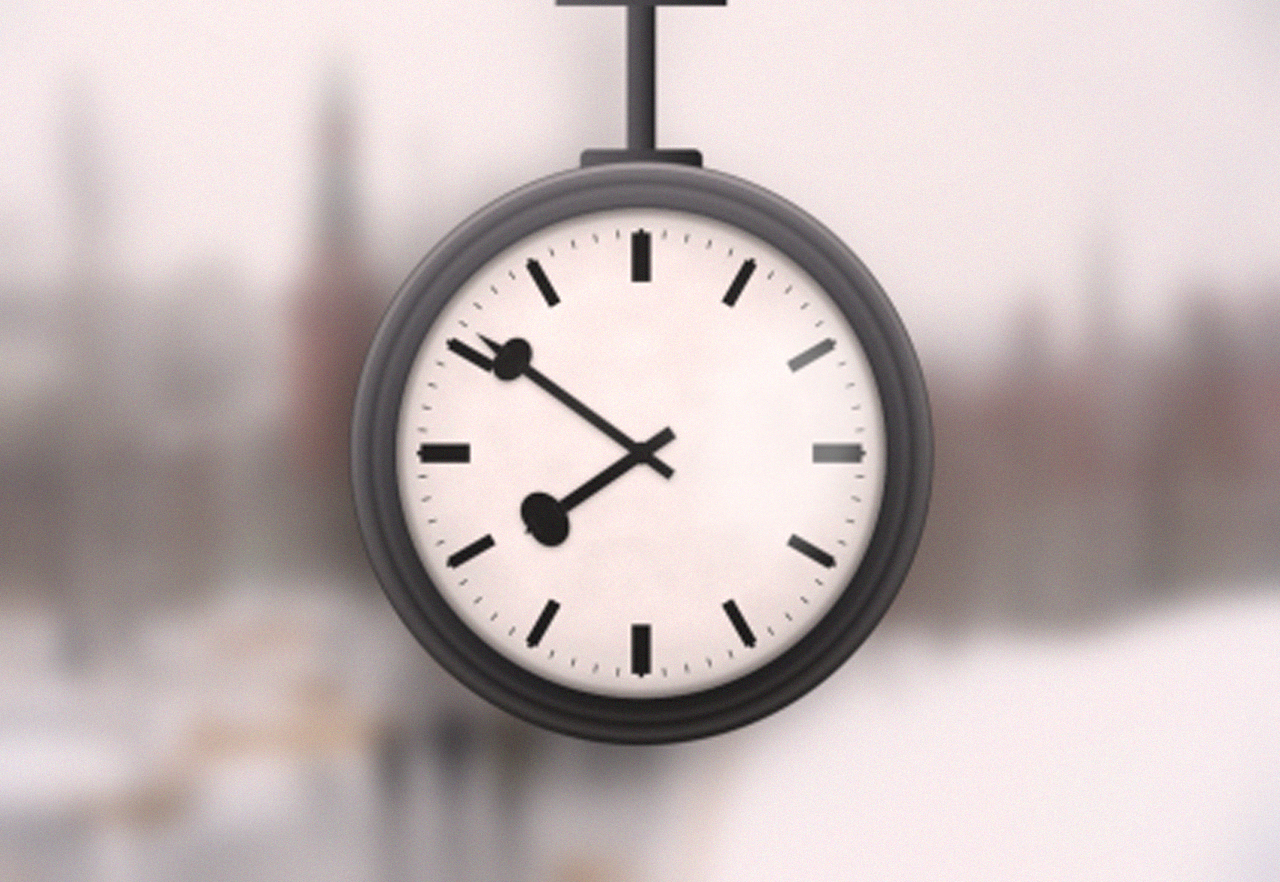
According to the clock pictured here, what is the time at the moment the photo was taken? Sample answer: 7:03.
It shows 7:51
